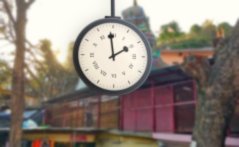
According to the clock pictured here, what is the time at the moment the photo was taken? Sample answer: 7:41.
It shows 1:59
